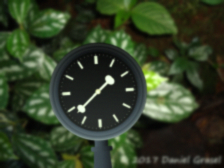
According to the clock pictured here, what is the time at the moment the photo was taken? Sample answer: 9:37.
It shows 1:38
